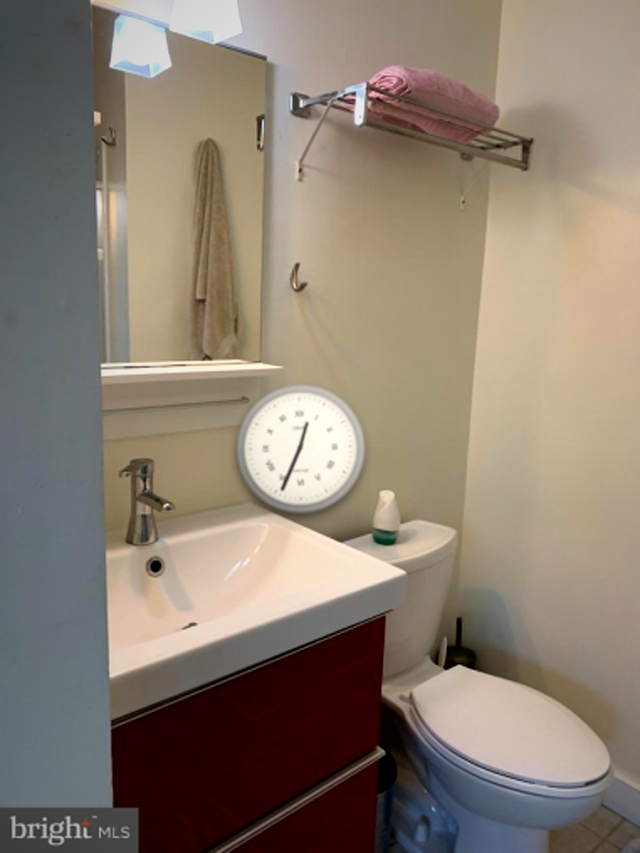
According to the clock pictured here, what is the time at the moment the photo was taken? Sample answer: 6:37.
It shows 12:34
